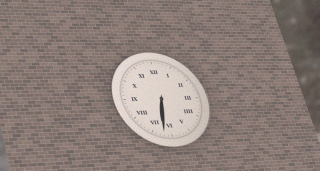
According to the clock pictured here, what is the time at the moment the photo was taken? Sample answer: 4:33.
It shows 6:32
